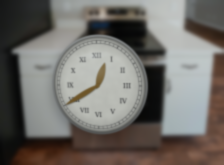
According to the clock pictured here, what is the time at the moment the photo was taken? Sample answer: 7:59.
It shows 12:40
